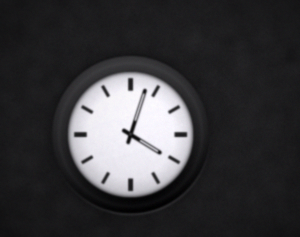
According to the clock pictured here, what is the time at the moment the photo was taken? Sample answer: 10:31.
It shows 4:03
